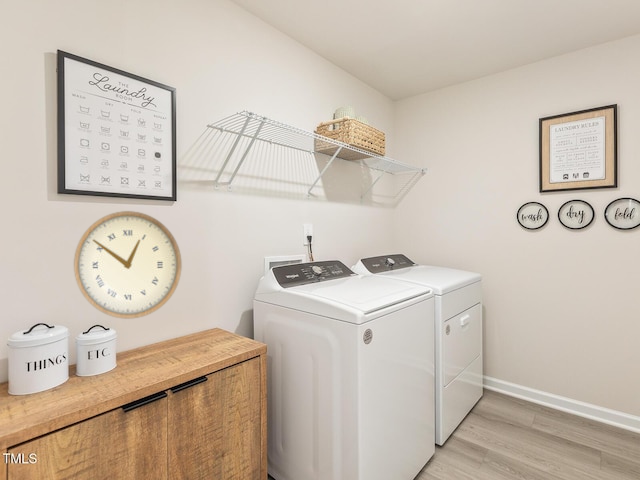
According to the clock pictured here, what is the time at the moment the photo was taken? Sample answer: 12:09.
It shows 12:51
